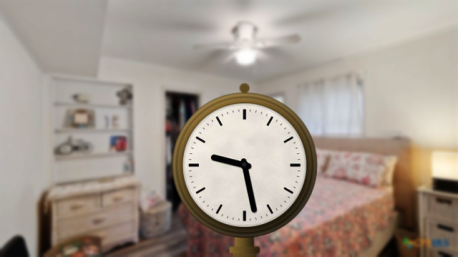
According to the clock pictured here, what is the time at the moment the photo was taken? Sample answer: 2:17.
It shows 9:28
